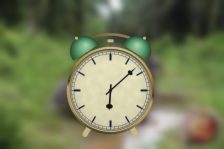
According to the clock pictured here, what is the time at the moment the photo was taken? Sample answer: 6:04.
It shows 6:08
